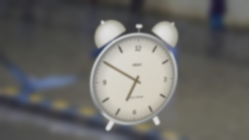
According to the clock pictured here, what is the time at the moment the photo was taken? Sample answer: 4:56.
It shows 6:50
